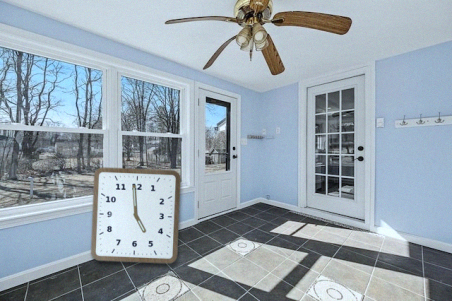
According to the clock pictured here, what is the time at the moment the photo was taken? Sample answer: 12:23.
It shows 4:59
